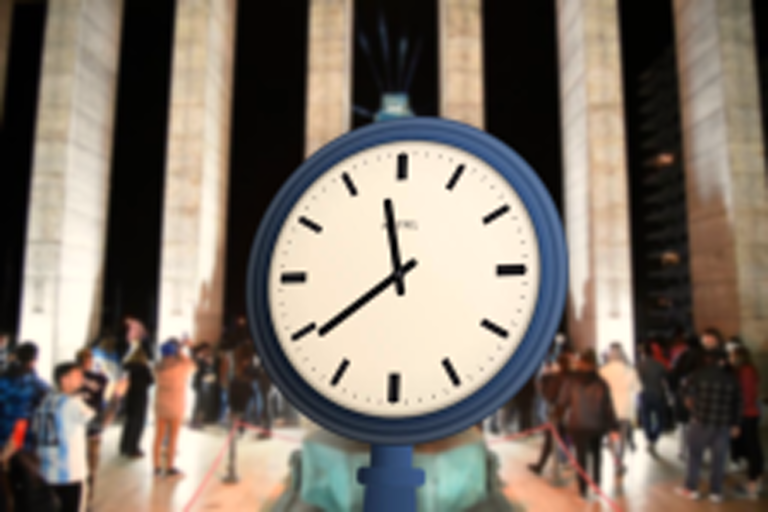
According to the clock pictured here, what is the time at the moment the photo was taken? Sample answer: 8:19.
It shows 11:39
